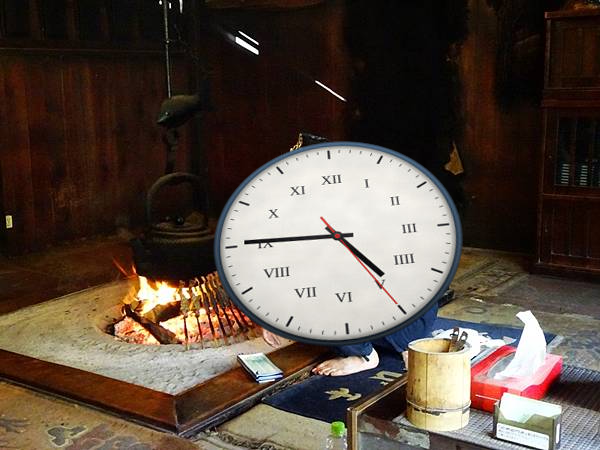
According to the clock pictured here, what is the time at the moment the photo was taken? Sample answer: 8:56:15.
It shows 4:45:25
